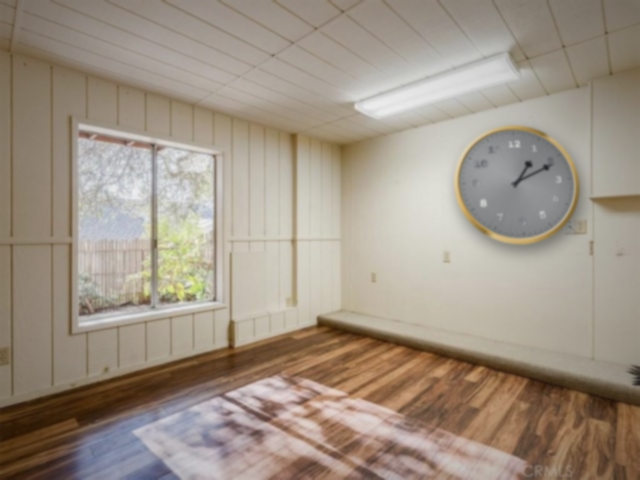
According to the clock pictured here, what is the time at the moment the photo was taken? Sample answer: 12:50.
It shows 1:11
